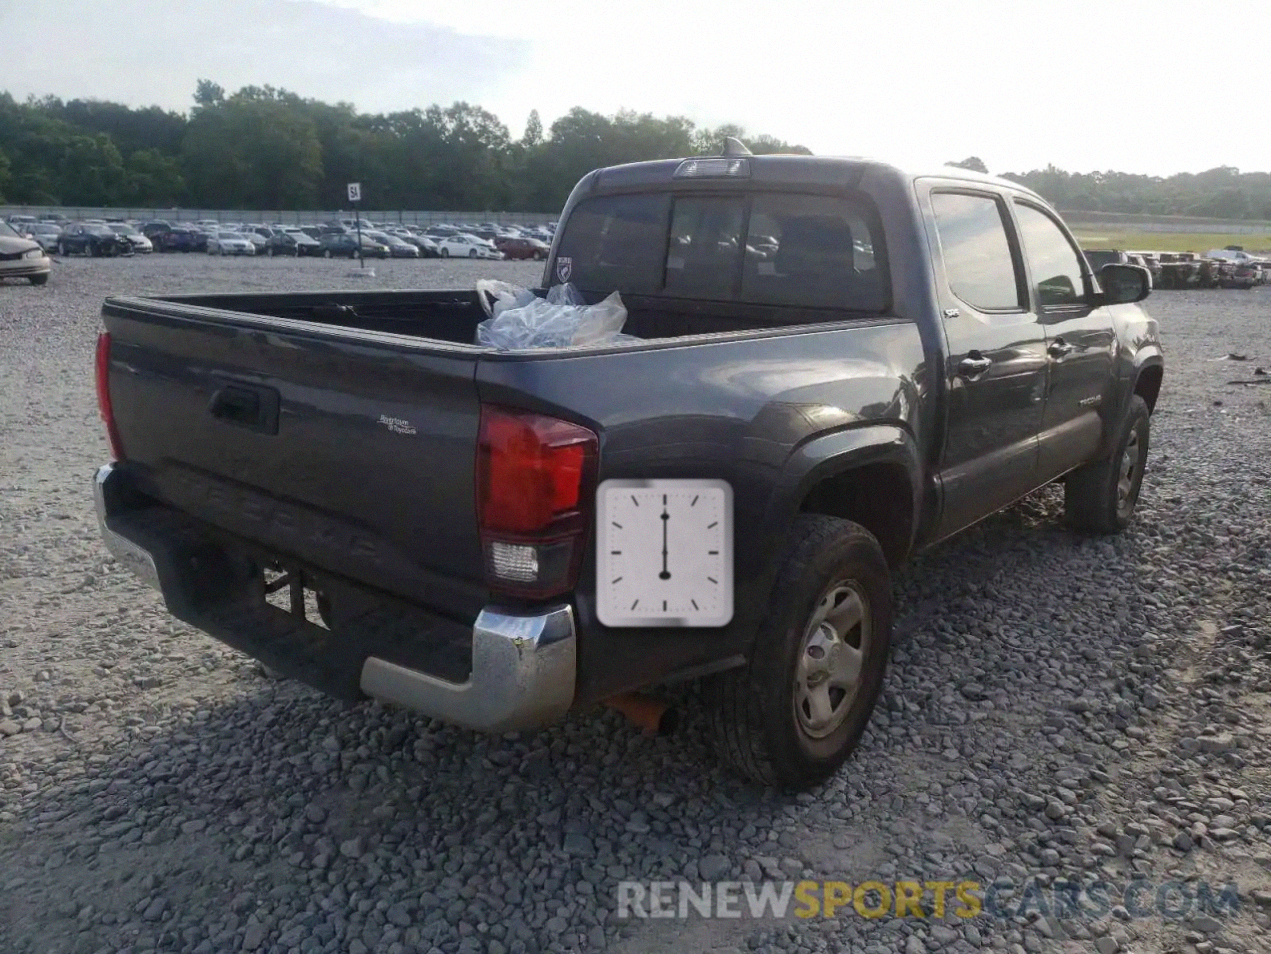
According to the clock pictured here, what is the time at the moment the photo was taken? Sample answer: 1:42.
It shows 6:00
